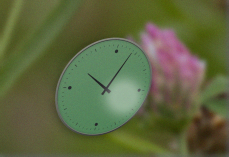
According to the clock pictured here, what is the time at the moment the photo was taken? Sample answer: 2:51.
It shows 10:04
